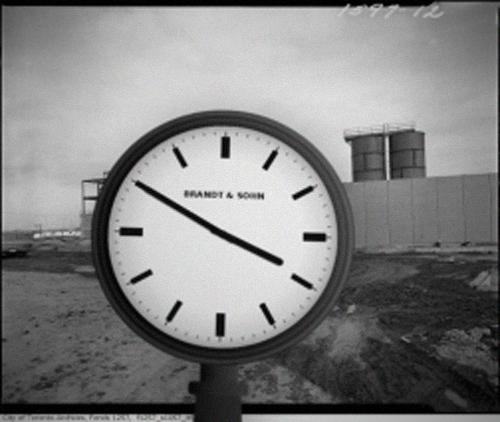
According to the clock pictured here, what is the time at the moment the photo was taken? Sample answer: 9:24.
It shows 3:50
